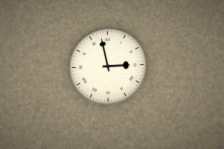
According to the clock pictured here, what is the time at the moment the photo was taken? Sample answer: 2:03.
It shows 2:58
